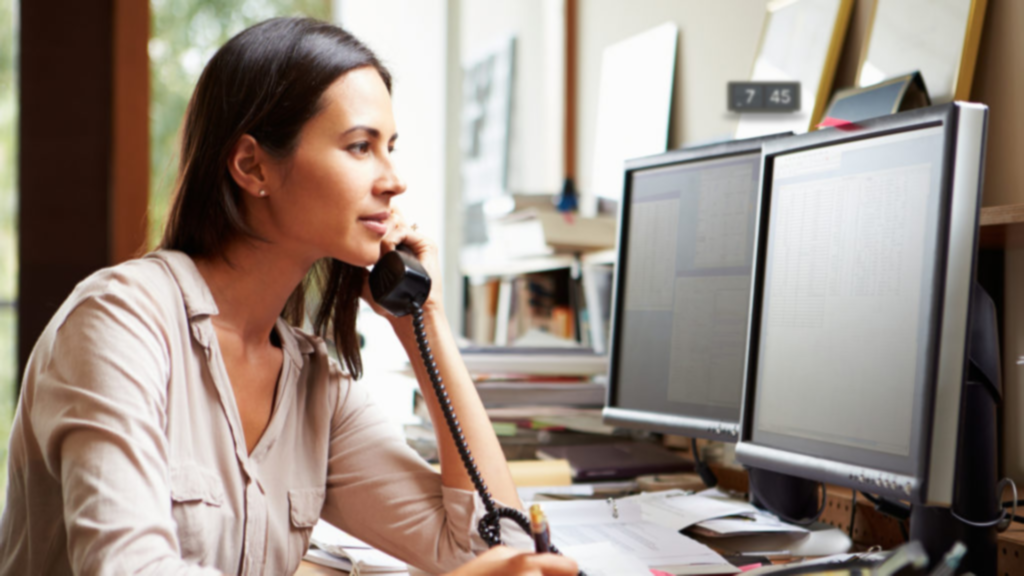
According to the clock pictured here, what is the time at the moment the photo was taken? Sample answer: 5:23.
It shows 7:45
